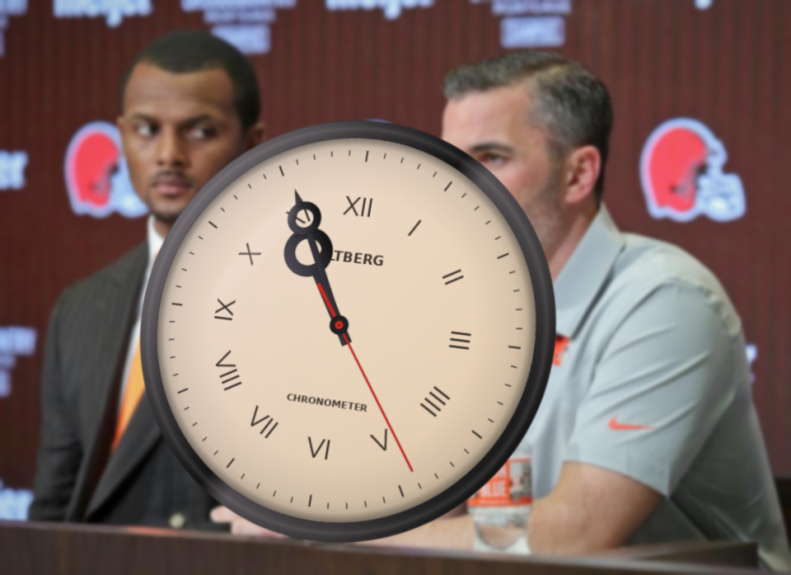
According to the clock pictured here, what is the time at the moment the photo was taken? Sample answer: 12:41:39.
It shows 10:55:24
